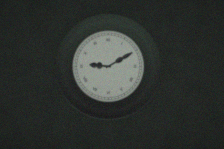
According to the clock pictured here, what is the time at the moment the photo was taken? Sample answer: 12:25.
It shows 9:10
